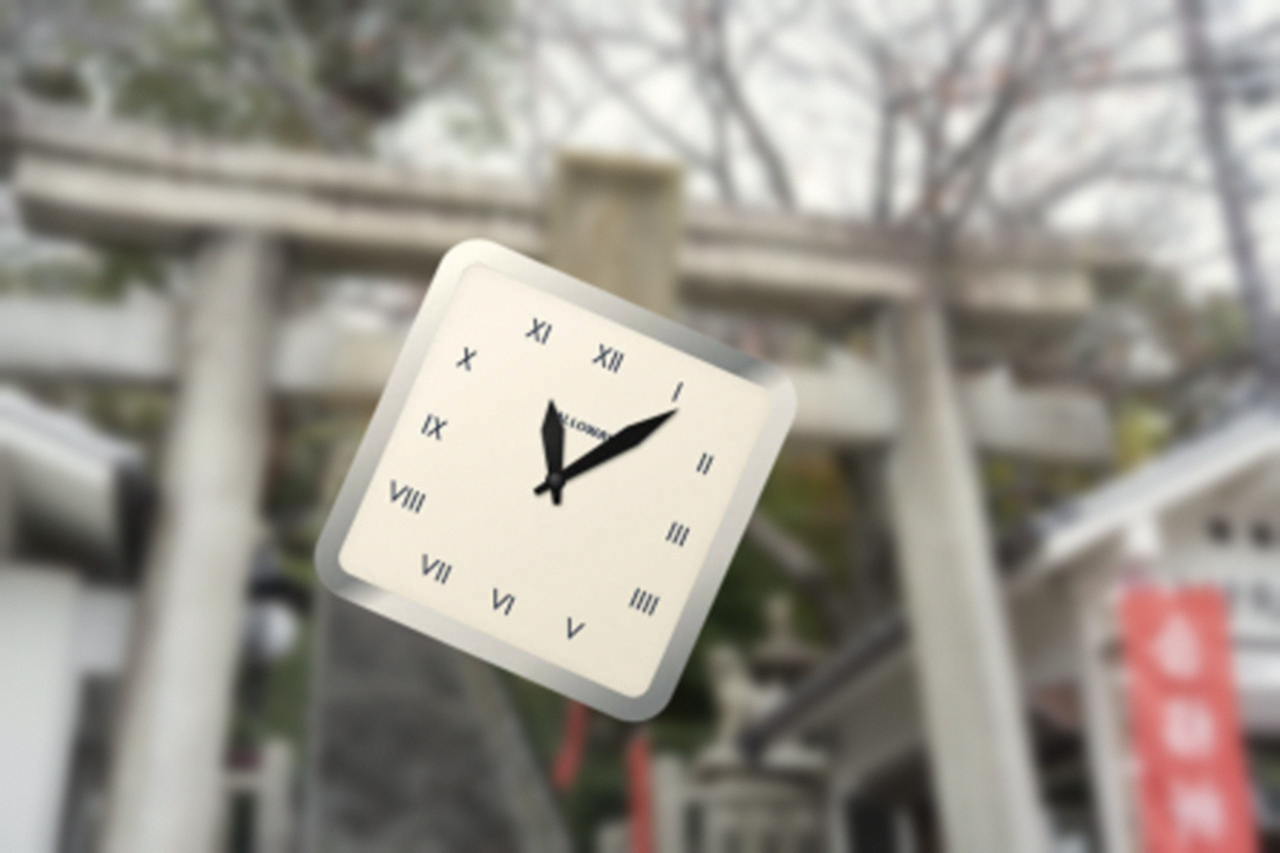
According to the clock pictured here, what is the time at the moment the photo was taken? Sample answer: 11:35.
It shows 11:06
